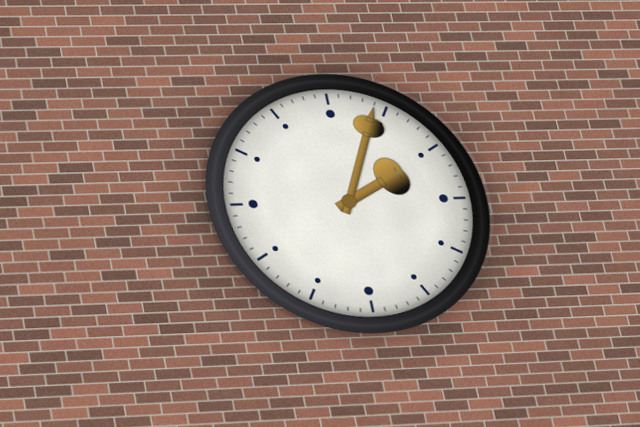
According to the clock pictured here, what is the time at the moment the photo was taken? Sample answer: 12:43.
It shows 2:04
